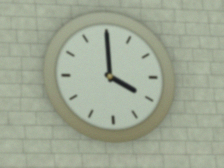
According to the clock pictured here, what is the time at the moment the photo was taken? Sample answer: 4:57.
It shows 4:00
